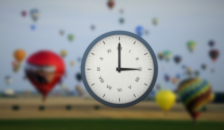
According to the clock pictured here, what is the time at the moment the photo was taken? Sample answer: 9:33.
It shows 3:00
